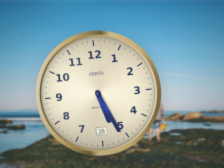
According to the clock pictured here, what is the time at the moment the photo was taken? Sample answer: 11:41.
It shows 5:26
